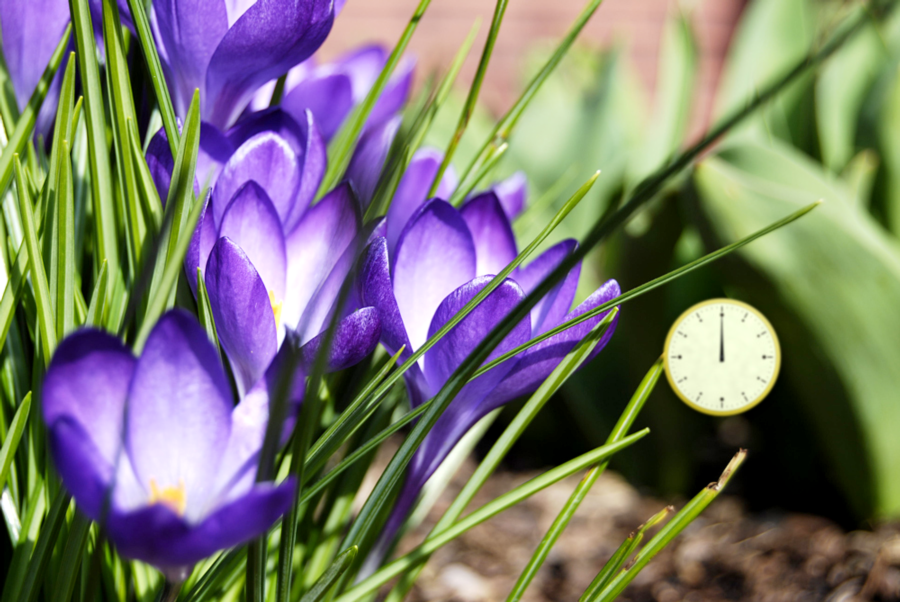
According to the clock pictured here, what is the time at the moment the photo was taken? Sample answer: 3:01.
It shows 12:00
